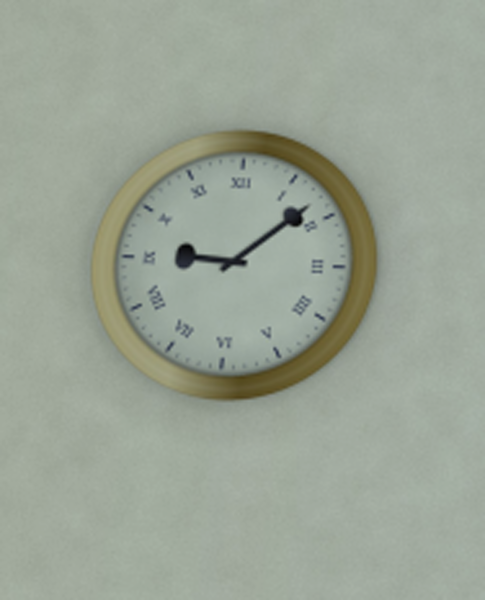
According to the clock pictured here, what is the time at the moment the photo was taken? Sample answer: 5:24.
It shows 9:08
